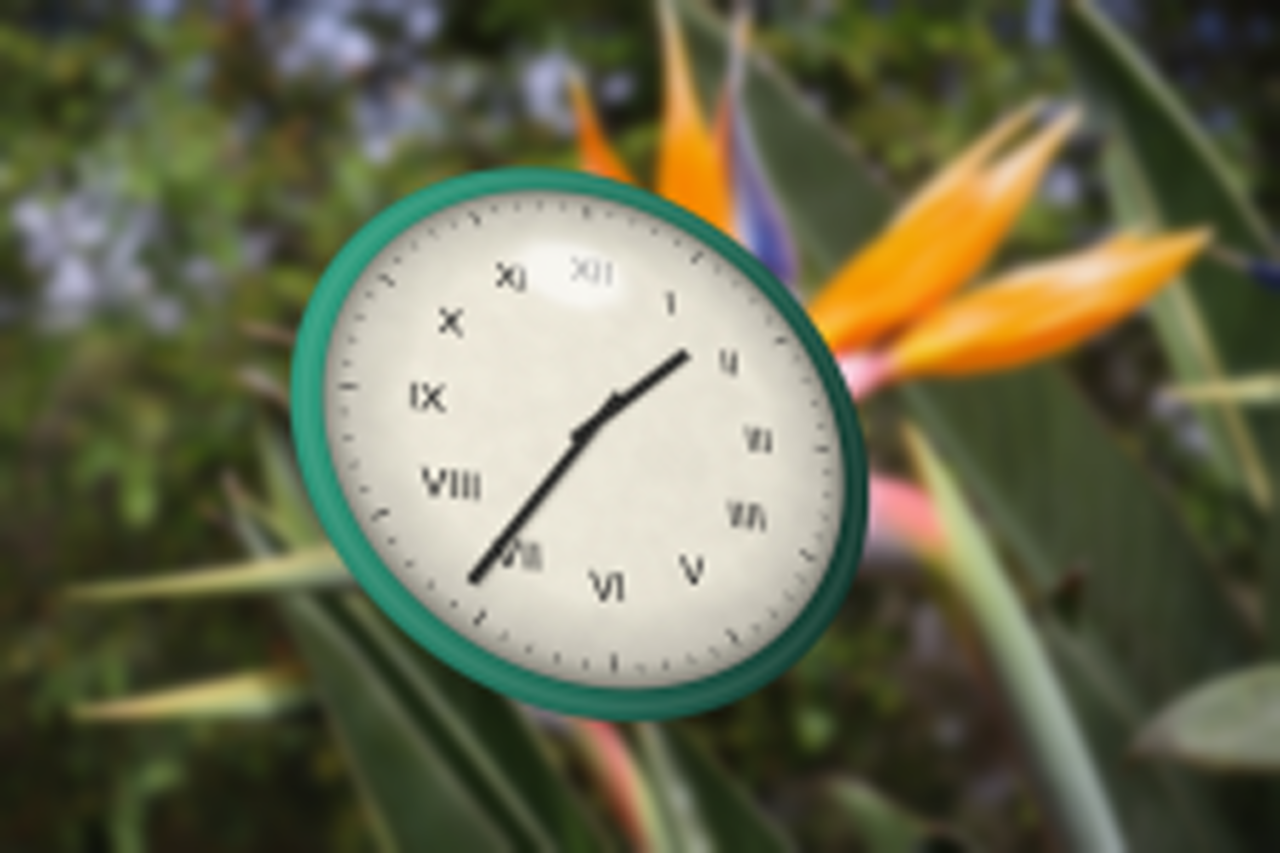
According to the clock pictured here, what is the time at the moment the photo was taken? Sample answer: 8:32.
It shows 1:36
